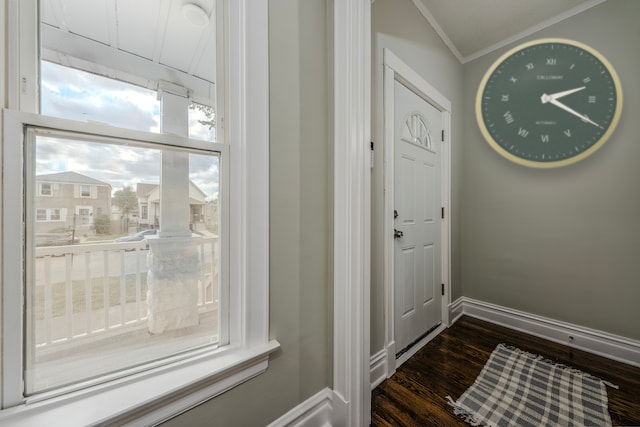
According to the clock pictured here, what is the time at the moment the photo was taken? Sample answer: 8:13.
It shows 2:20
